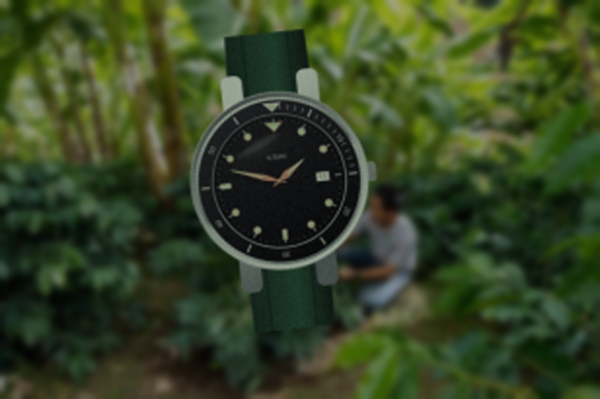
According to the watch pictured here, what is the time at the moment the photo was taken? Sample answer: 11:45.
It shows 1:48
